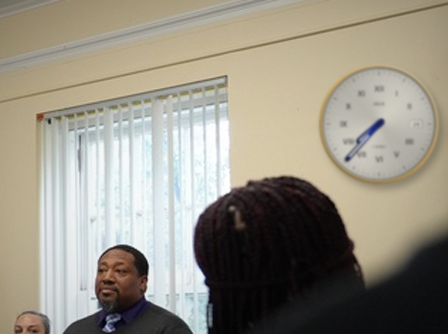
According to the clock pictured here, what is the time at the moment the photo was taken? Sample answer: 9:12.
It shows 7:37
